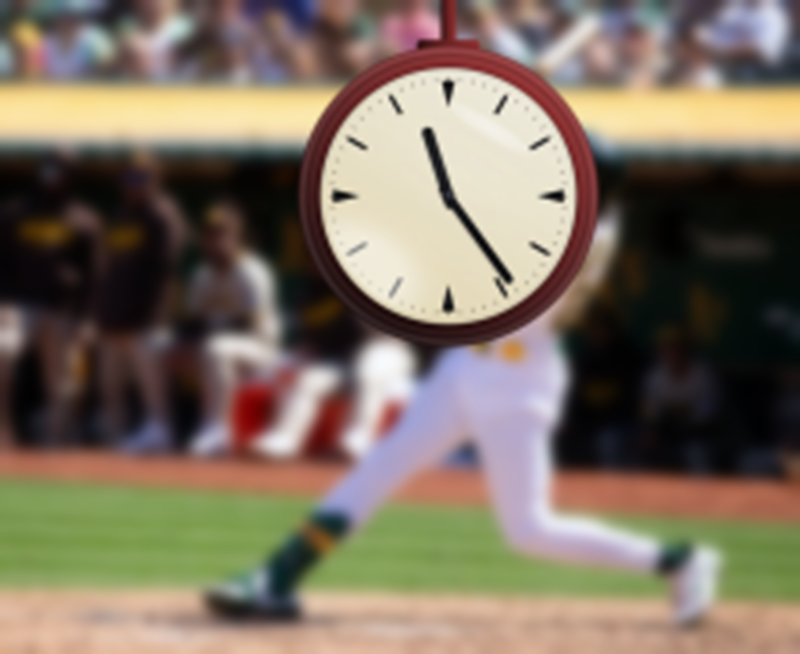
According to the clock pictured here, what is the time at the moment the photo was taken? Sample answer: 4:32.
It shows 11:24
